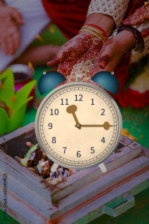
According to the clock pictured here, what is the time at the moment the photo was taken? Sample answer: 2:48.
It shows 11:15
